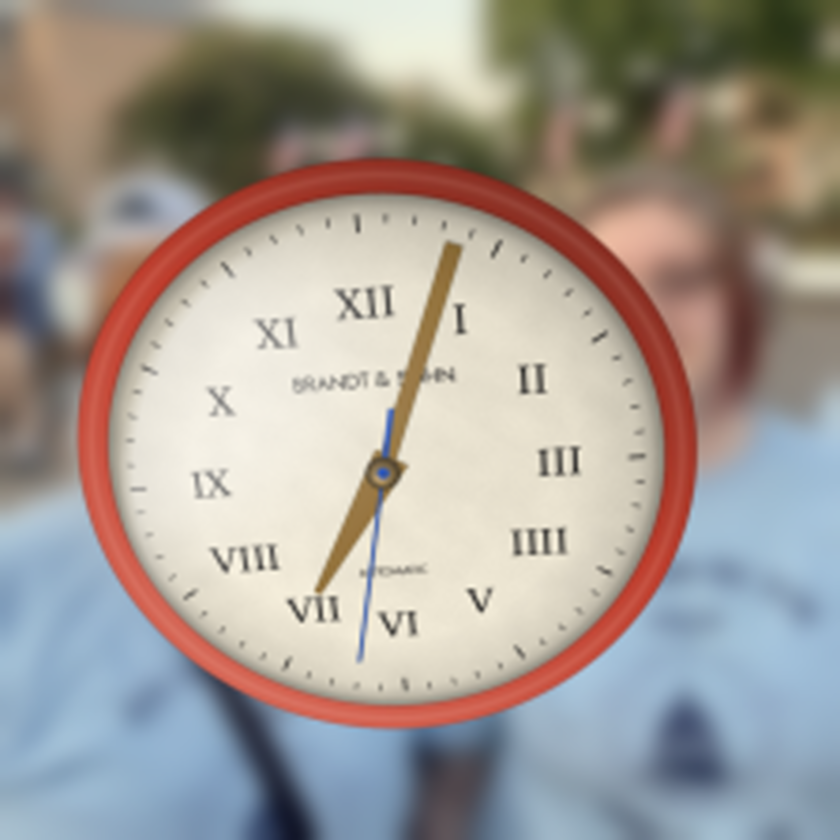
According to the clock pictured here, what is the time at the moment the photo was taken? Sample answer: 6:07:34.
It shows 7:03:32
